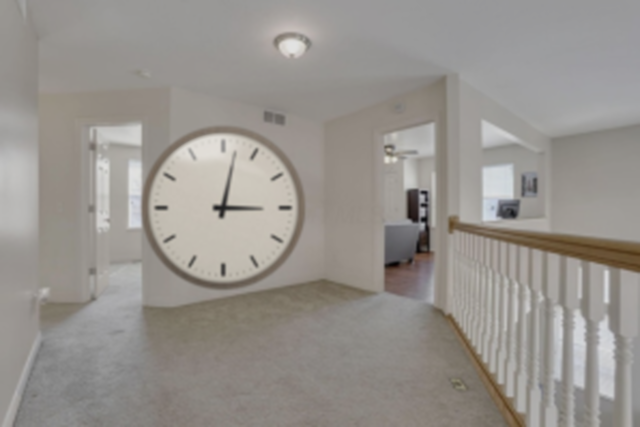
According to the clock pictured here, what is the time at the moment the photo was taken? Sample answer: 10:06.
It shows 3:02
